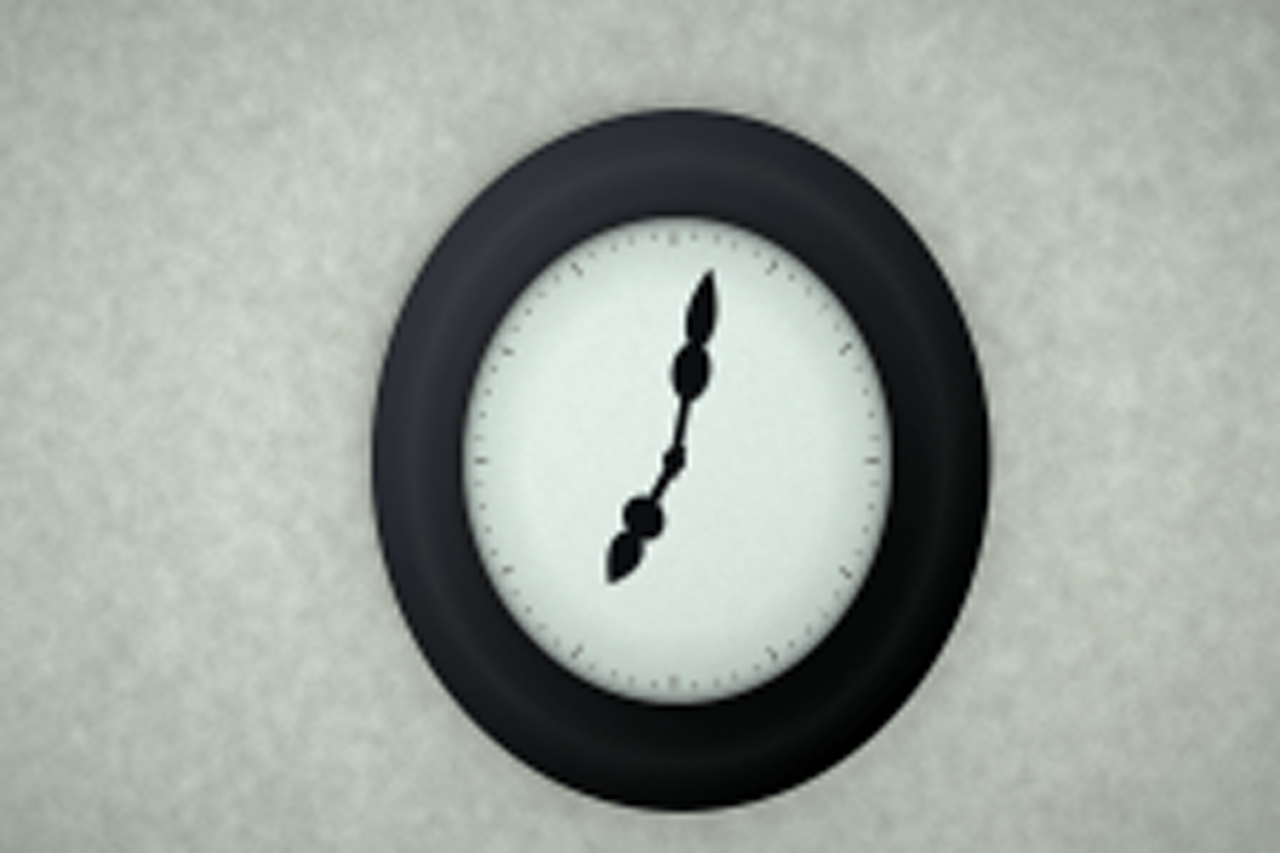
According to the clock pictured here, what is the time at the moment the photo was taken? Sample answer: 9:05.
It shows 7:02
